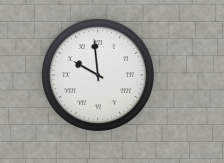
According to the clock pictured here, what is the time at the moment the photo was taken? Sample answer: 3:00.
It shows 9:59
